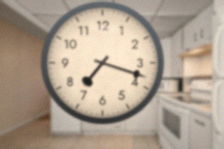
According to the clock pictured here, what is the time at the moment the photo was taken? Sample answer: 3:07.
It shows 7:18
